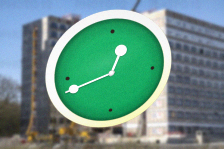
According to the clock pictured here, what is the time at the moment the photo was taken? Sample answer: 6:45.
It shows 12:42
